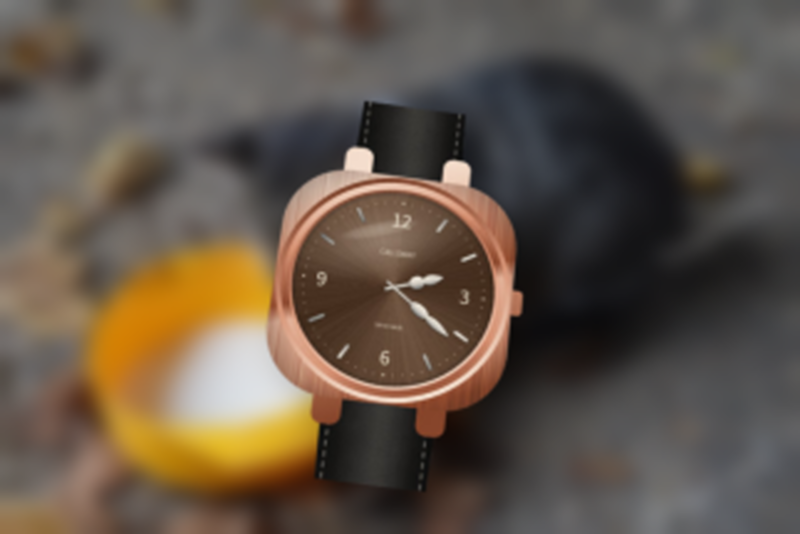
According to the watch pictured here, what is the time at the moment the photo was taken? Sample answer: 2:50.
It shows 2:21
